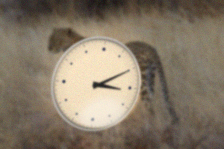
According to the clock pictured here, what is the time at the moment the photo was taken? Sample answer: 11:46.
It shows 3:10
